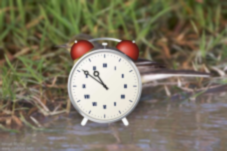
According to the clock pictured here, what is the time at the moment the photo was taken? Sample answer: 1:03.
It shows 10:51
